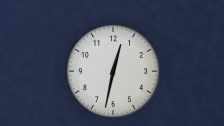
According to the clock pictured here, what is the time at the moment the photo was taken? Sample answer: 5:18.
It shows 12:32
